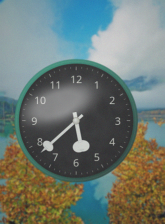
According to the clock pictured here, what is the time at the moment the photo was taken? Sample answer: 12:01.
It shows 5:38
